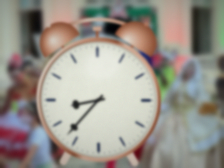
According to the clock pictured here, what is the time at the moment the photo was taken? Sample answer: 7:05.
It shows 8:37
